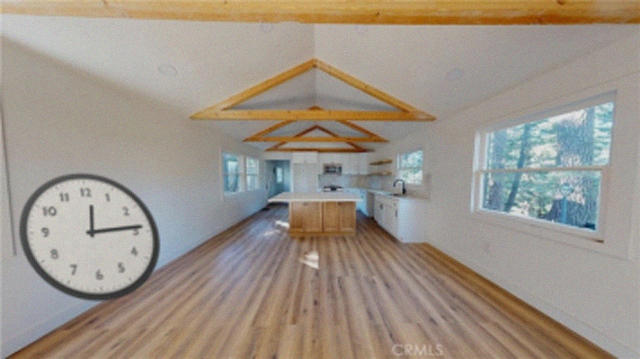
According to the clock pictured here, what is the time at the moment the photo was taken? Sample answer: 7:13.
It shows 12:14
